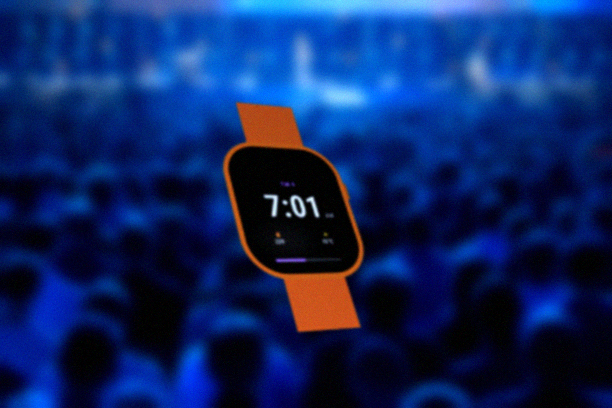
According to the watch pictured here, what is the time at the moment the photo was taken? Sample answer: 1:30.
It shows 7:01
